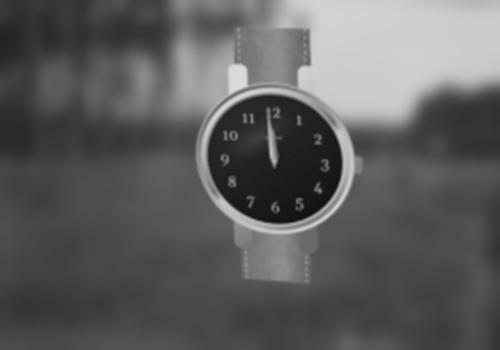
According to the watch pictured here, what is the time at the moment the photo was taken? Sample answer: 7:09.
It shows 11:59
